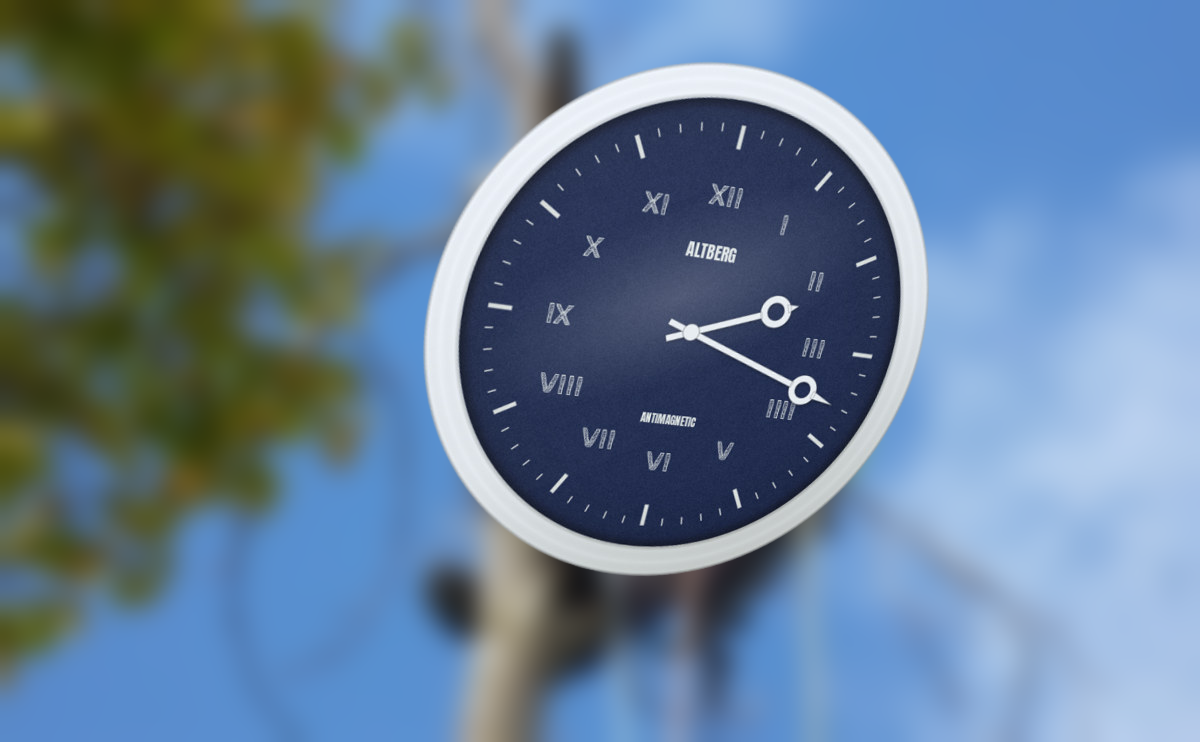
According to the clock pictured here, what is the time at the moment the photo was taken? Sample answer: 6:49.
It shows 2:18
